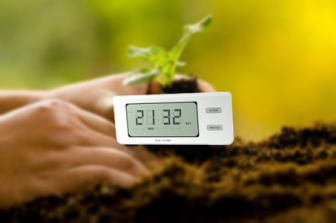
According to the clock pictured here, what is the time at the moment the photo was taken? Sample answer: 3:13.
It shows 21:32
